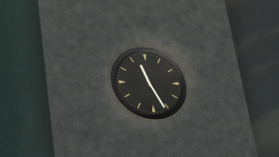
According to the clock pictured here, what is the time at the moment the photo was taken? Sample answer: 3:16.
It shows 11:26
